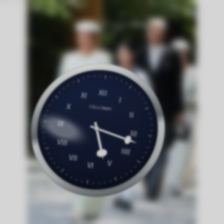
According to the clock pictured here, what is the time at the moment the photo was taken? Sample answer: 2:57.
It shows 5:17
